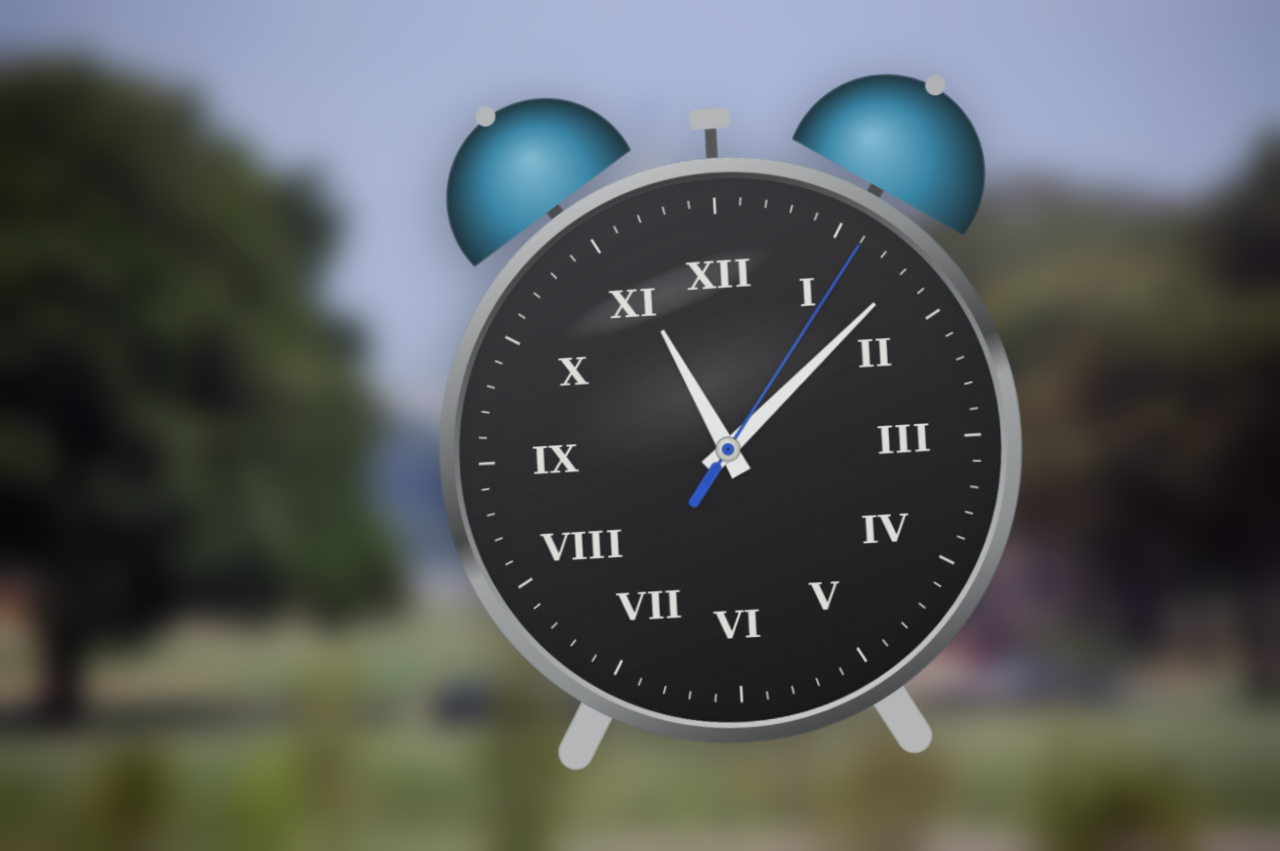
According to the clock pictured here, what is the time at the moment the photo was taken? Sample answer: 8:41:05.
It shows 11:08:06
